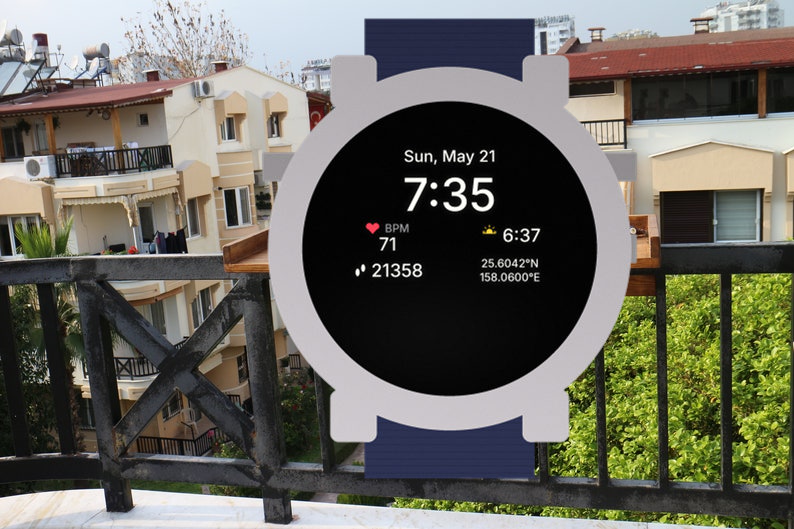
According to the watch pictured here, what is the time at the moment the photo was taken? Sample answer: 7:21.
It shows 7:35
